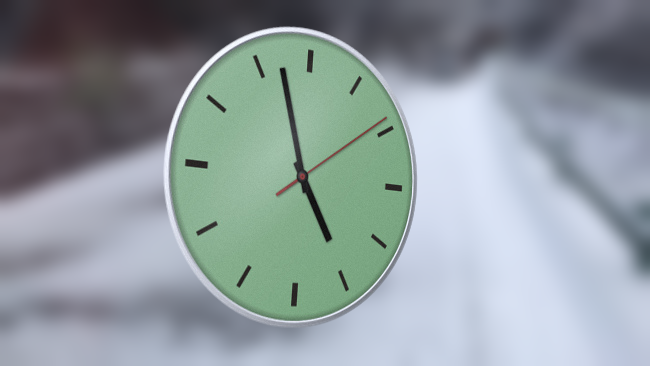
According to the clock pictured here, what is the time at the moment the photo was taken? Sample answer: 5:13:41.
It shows 4:57:09
